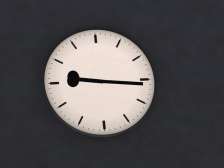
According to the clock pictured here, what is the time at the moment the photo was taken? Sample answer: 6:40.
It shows 9:16
